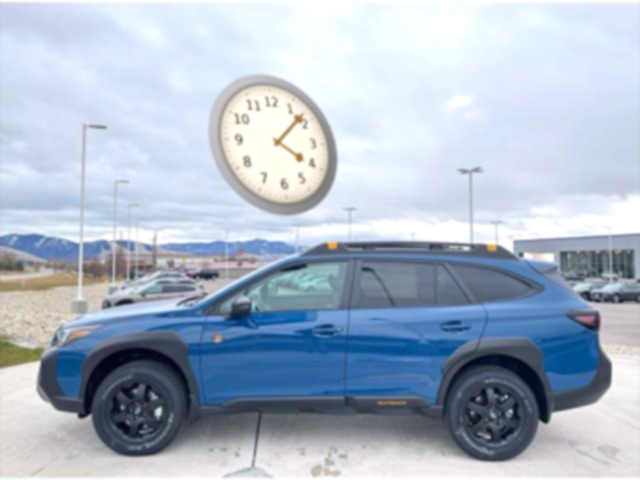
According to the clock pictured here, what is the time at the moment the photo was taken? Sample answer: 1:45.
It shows 4:08
